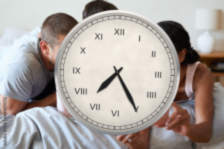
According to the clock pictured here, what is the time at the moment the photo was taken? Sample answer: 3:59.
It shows 7:25
